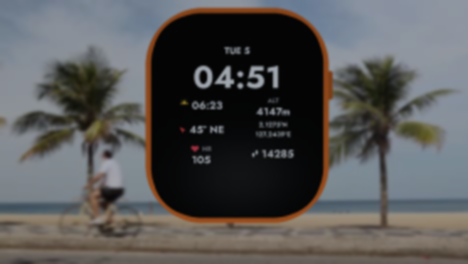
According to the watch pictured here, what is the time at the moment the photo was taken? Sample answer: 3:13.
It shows 4:51
